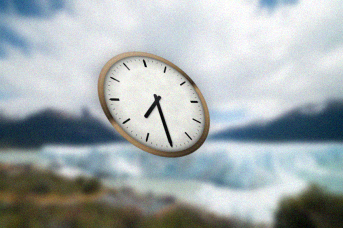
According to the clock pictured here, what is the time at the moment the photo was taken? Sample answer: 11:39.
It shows 7:30
